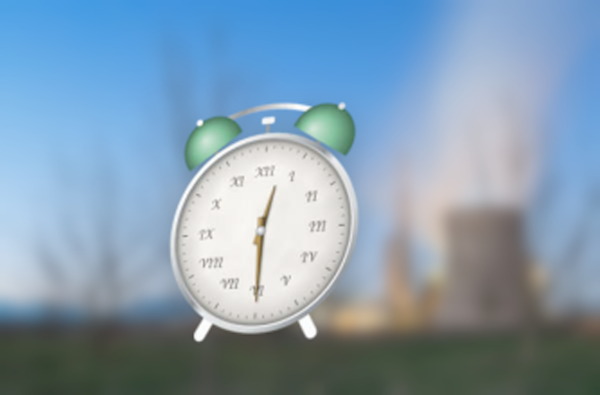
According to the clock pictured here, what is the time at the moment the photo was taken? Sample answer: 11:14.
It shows 12:30
